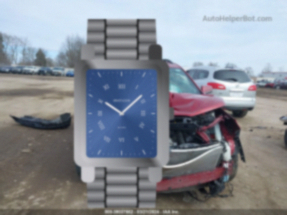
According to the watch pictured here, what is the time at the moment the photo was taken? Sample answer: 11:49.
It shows 10:08
